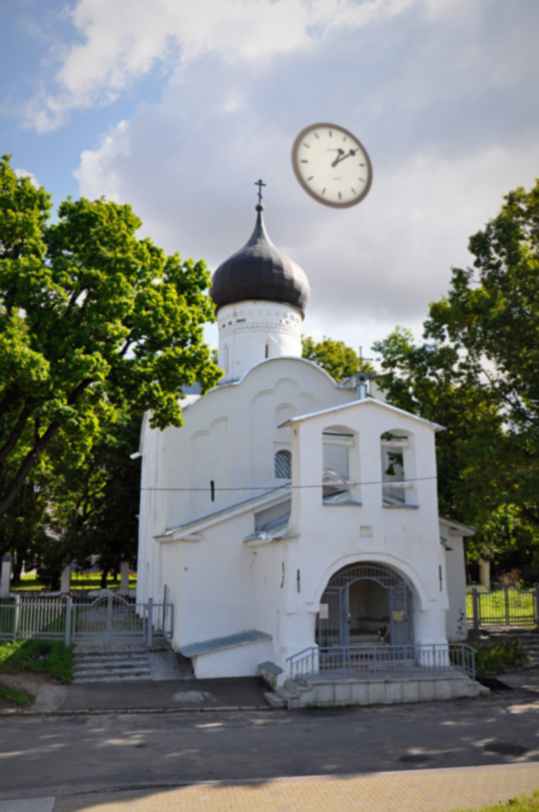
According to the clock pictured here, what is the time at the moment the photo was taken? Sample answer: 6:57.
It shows 1:10
